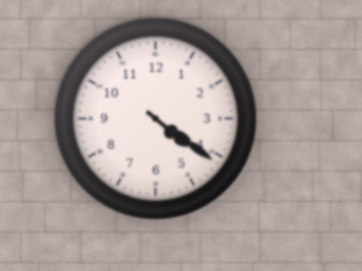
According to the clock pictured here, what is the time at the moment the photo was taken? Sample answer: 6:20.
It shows 4:21
